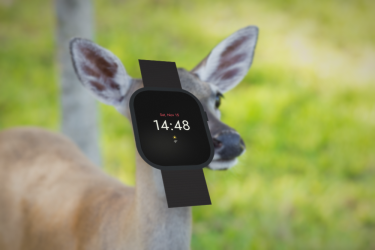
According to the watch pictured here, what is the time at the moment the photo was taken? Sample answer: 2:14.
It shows 14:48
